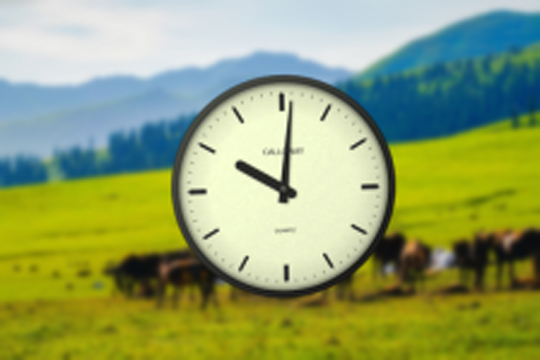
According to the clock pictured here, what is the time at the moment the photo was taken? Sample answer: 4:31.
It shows 10:01
